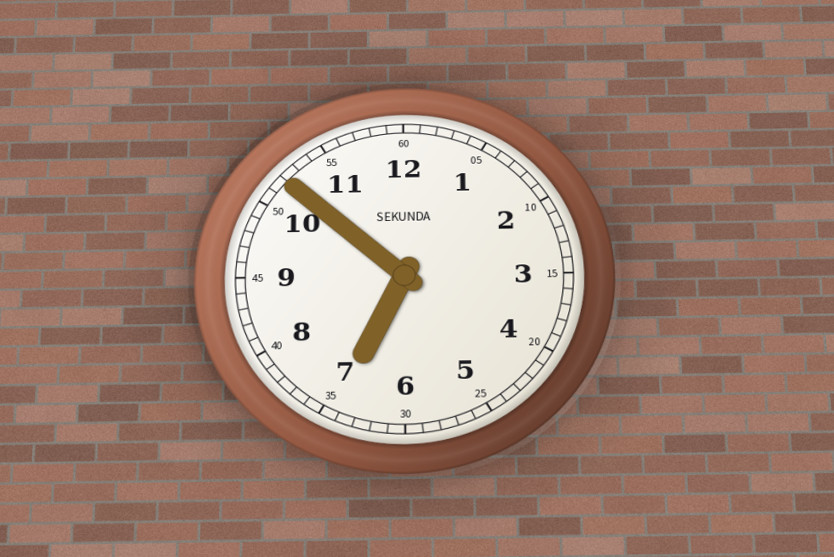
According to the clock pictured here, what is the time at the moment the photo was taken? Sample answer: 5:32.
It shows 6:52
